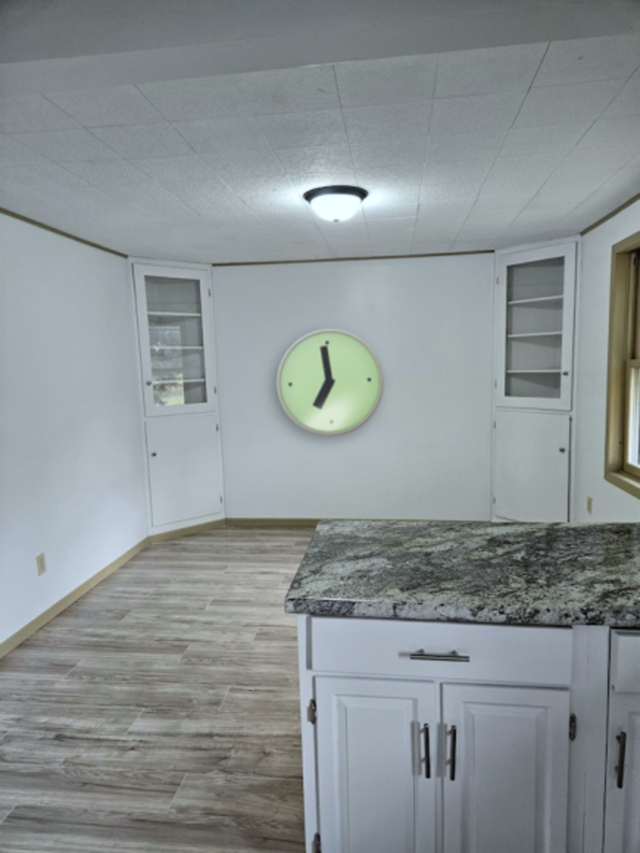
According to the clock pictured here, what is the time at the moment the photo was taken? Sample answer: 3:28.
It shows 6:59
